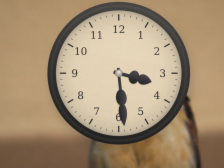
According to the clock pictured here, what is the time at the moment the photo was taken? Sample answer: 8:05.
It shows 3:29
